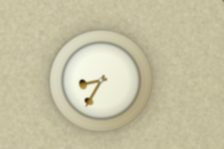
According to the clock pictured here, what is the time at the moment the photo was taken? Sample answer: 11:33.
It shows 8:35
